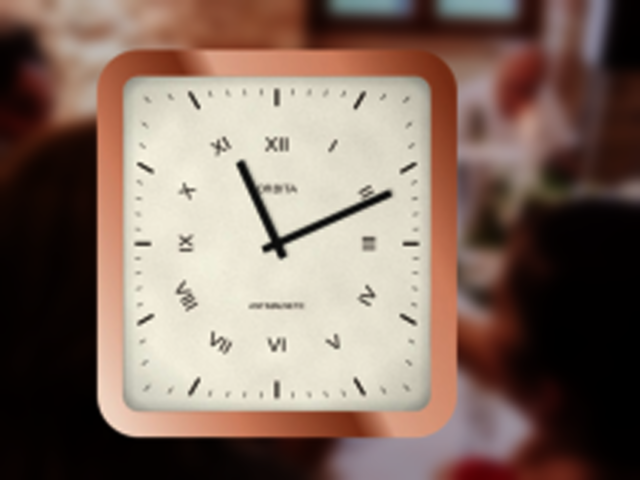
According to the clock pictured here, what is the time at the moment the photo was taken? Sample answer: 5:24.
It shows 11:11
